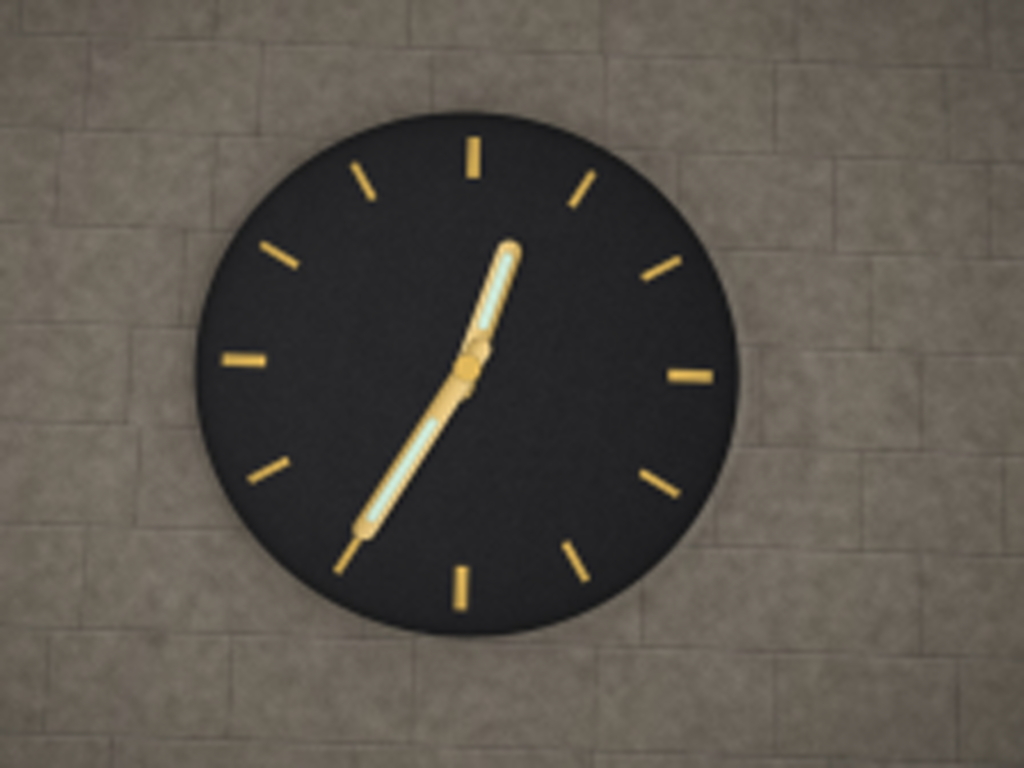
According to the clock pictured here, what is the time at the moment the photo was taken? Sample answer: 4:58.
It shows 12:35
